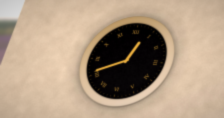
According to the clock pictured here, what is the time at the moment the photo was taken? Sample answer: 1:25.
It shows 12:41
